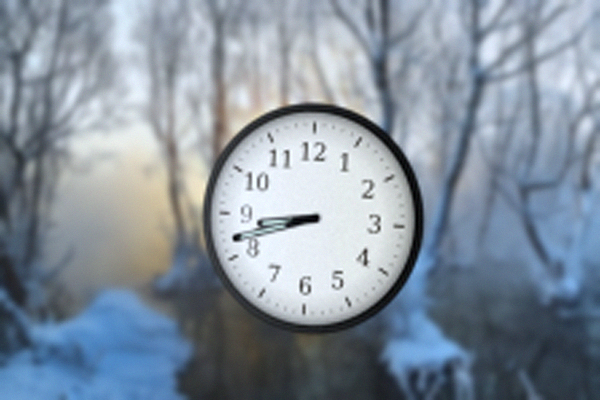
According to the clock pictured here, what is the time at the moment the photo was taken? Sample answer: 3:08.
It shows 8:42
